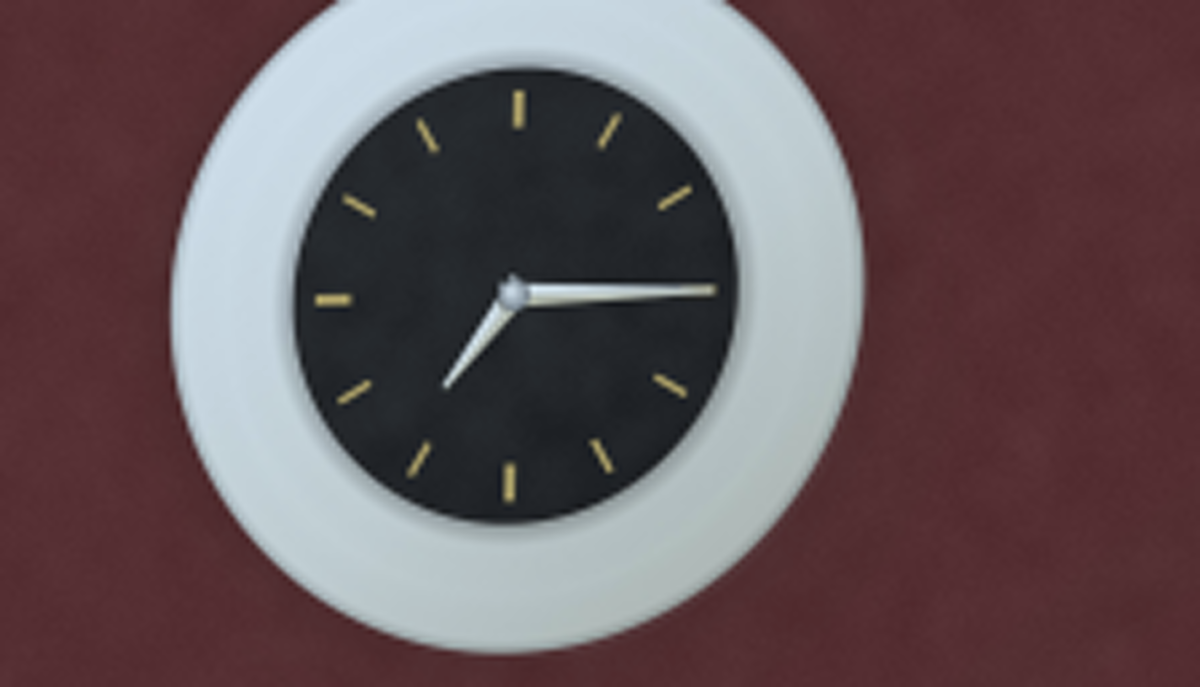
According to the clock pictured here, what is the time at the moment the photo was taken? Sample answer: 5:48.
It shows 7:15
